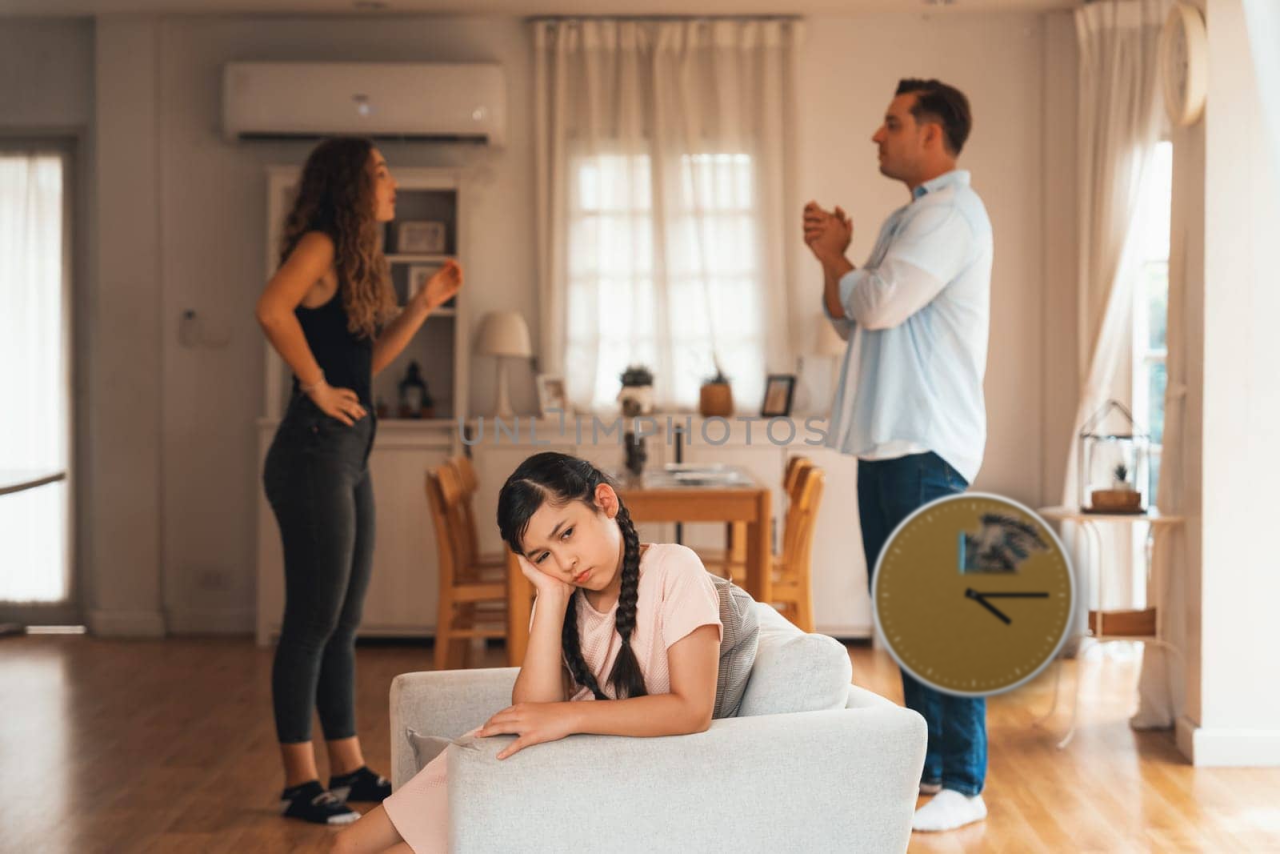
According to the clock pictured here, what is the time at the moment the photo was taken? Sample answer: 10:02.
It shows 4:15
